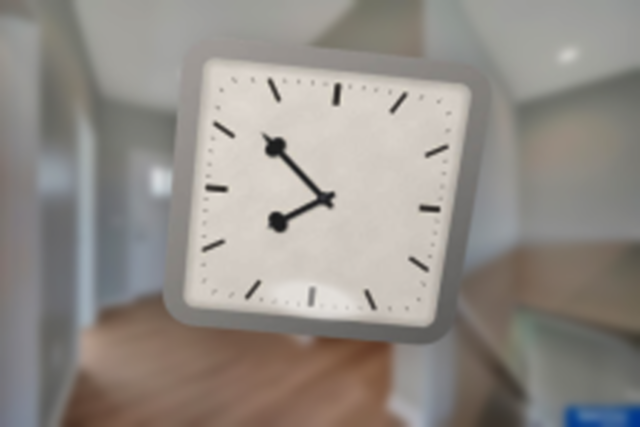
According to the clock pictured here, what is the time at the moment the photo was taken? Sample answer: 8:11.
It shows 7:52
